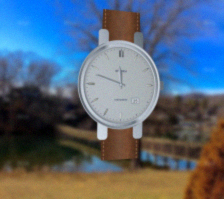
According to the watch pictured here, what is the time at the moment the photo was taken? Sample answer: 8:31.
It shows 11:48
